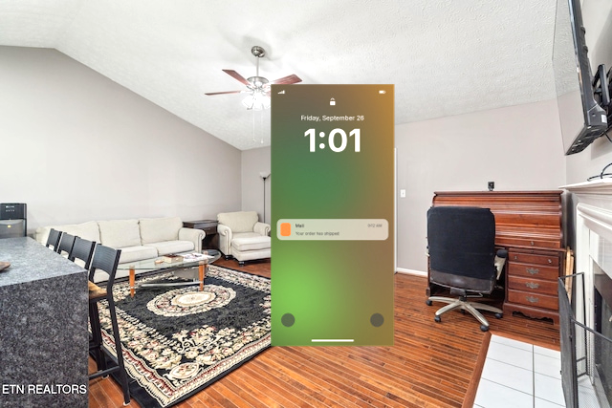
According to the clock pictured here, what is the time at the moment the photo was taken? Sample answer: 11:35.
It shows 1:01
